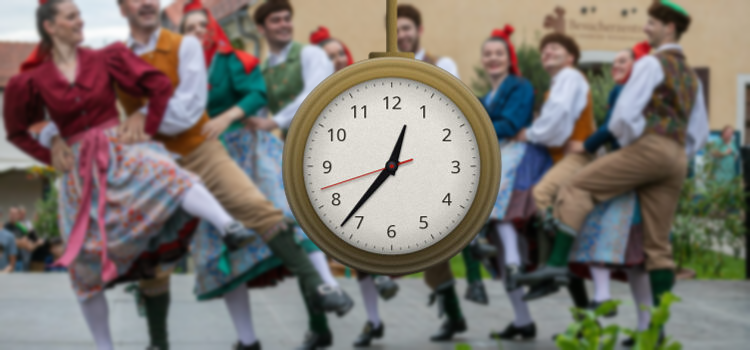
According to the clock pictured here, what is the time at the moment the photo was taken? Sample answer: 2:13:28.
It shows 12:36:42
